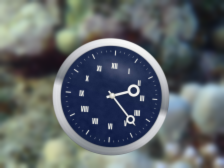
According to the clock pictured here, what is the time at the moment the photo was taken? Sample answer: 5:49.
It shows 2:23
